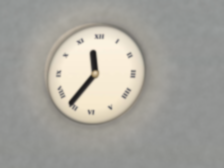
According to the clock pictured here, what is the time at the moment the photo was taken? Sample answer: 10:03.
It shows 11:36
